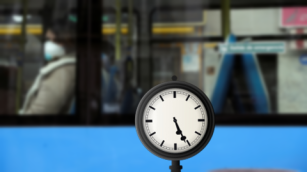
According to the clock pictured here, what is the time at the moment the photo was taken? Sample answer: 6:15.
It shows 5:26
